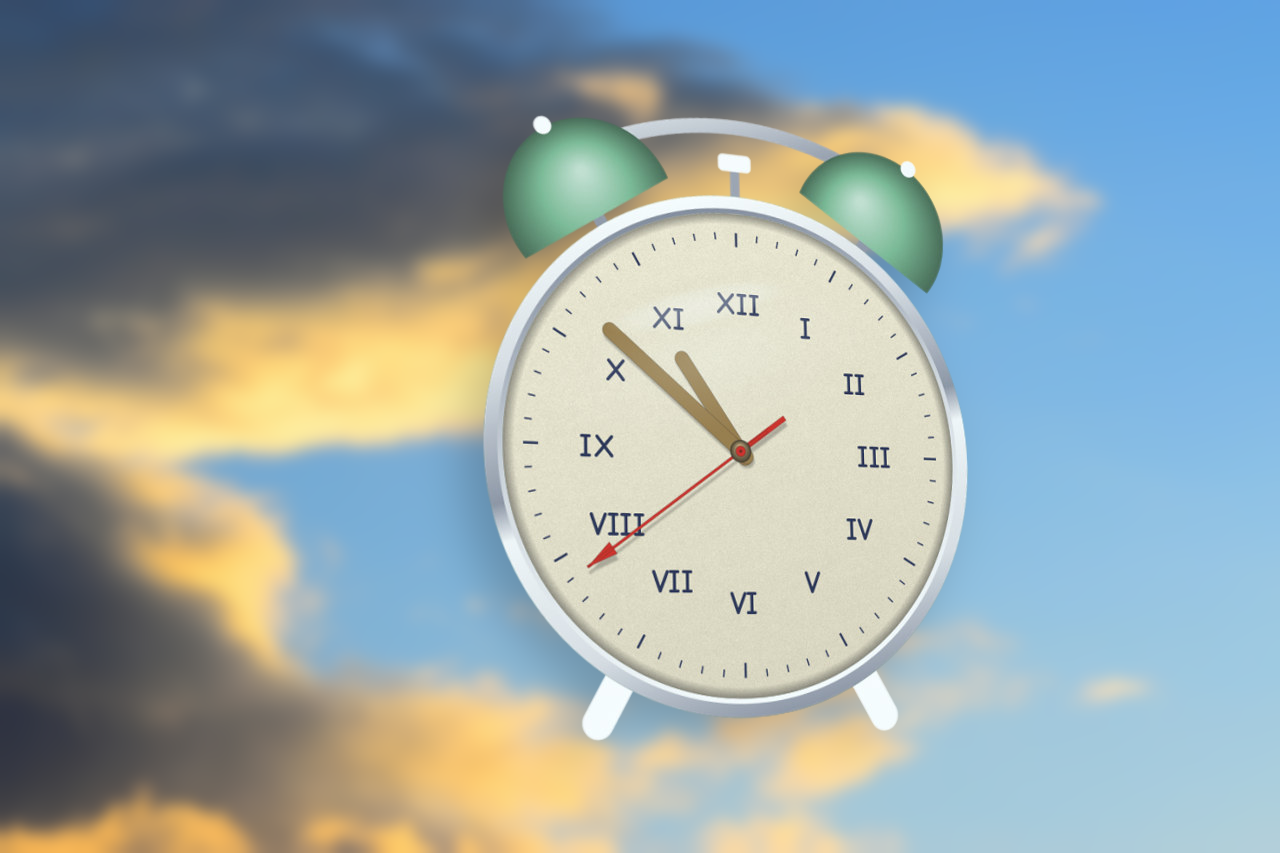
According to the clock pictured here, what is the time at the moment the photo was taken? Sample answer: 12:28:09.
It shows 10:51:39
